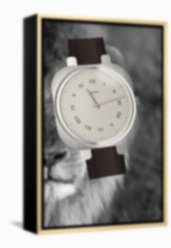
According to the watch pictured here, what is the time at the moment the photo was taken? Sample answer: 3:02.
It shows 11:13
